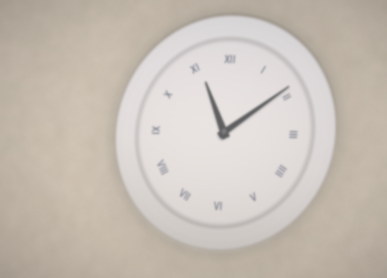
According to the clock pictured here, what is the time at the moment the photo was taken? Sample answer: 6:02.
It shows 11:09
